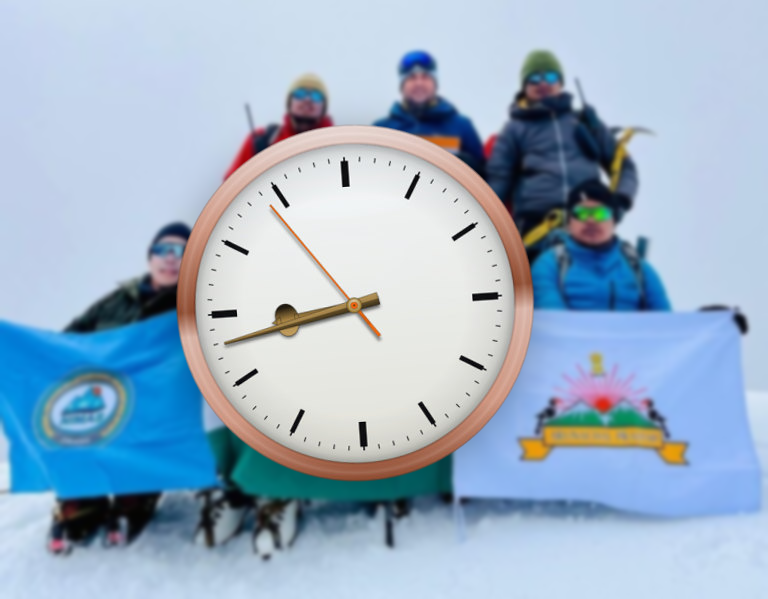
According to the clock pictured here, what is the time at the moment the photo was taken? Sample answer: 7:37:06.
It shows 8:42:54
